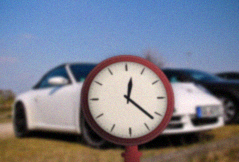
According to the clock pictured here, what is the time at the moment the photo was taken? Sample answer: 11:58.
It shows 12:22
